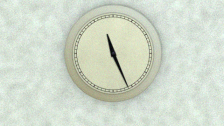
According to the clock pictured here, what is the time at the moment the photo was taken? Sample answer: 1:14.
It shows 11:26
